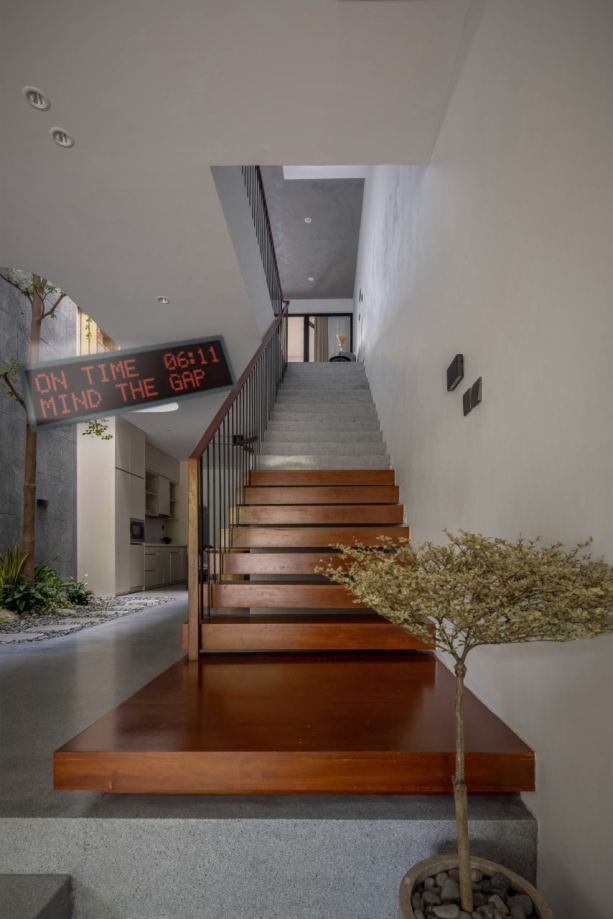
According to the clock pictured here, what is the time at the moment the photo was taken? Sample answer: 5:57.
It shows 6:11
